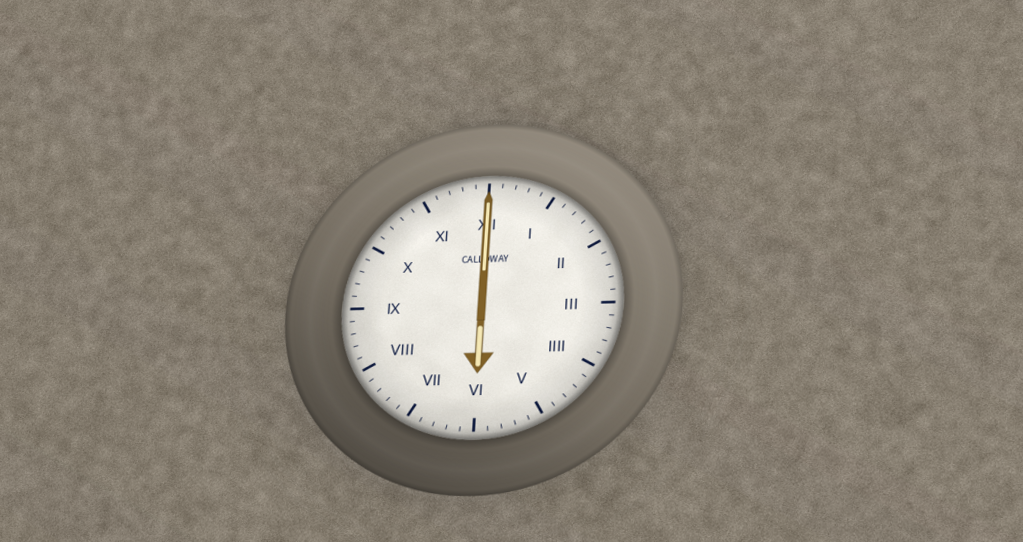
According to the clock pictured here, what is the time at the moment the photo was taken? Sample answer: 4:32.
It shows 6:00
